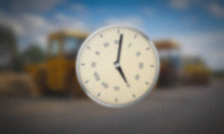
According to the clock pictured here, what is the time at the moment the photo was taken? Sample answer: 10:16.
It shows 5:01
